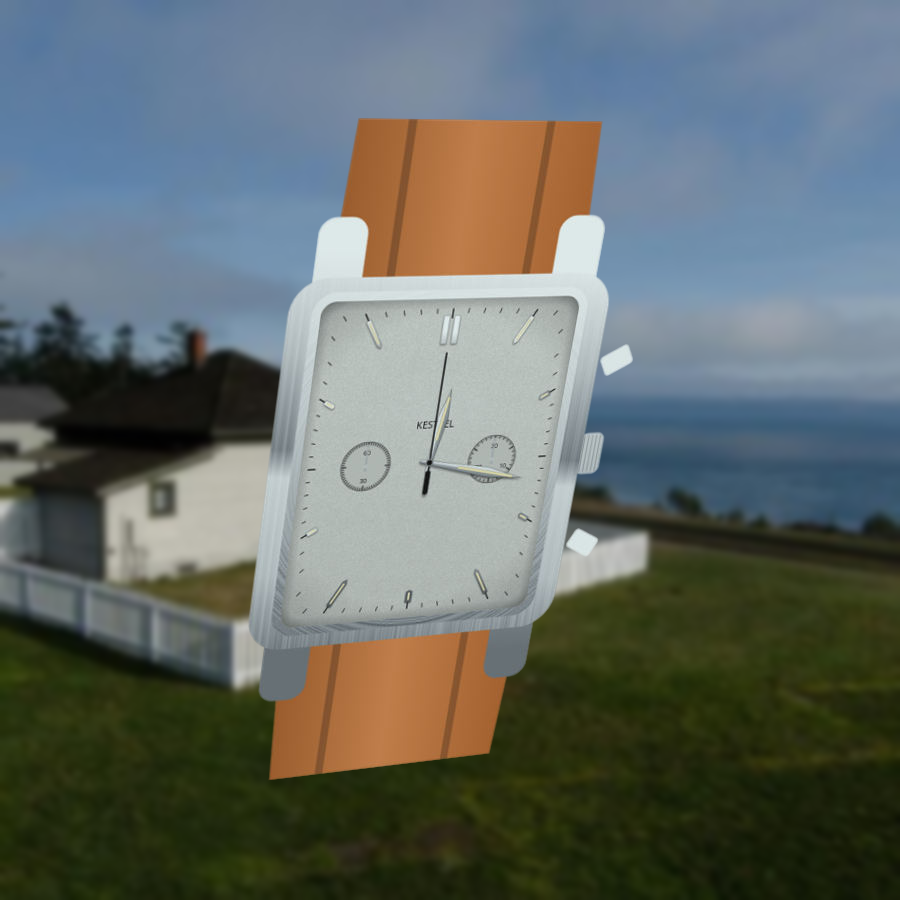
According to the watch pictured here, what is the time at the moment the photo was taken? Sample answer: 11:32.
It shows 12:17
